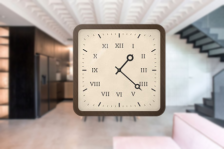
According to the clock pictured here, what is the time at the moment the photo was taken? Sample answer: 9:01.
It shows 1:22
